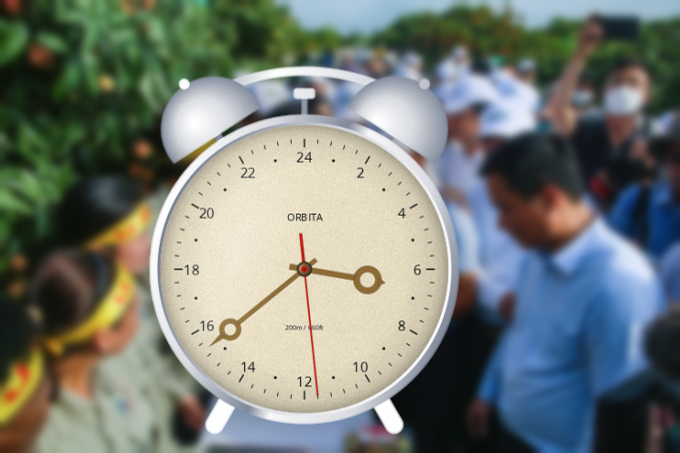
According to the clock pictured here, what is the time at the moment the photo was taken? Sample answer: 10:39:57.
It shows 6:38:29
